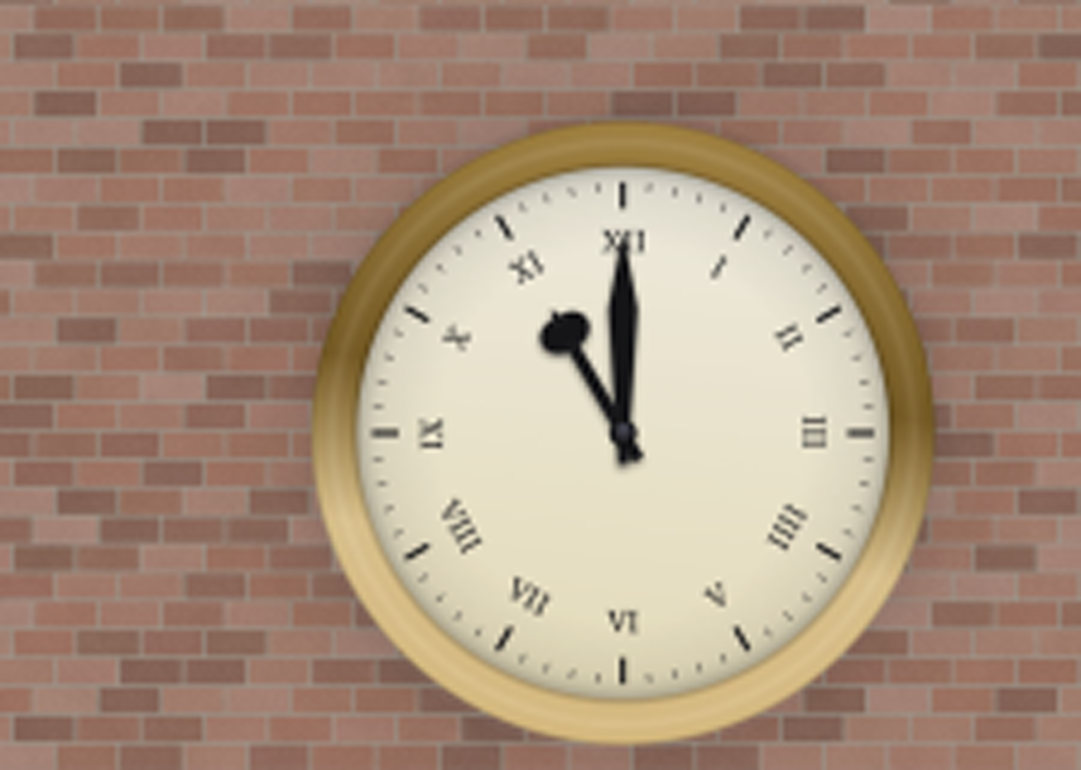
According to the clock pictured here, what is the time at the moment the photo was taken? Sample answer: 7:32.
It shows 11:00
